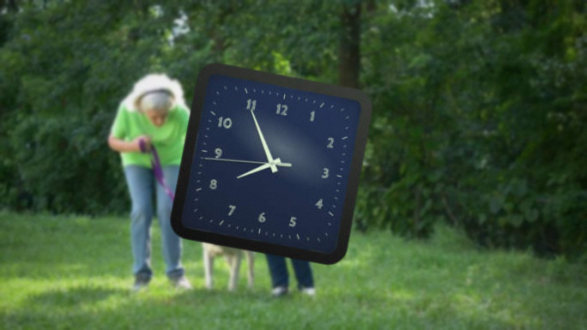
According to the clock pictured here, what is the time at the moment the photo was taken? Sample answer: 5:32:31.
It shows 7:54:44
